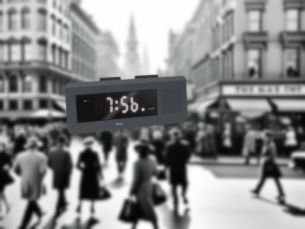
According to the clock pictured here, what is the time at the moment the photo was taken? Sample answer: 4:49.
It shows 7:56
